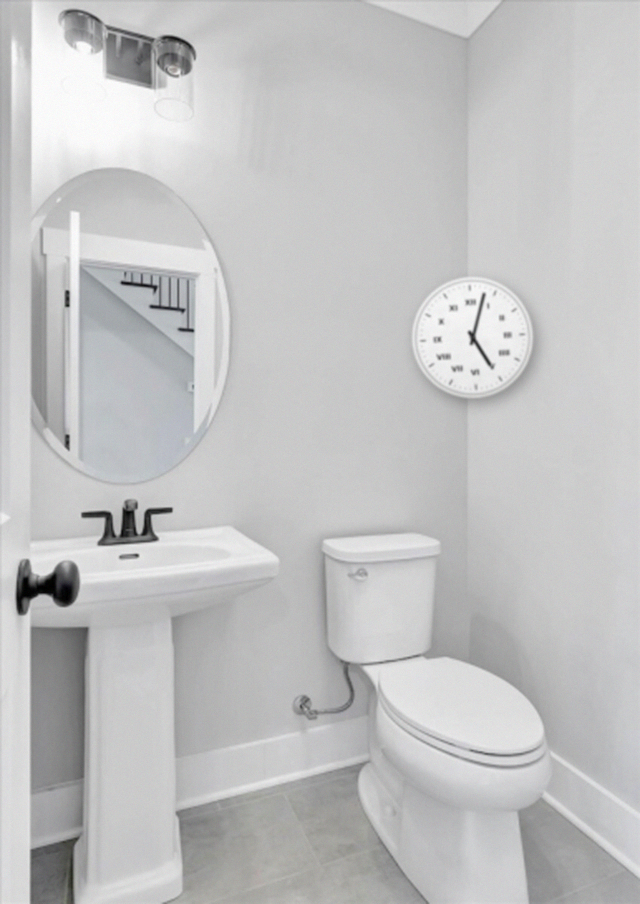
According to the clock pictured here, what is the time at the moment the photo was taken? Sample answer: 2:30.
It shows 5:03
